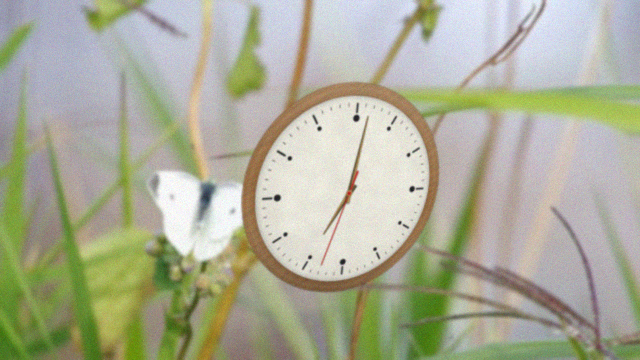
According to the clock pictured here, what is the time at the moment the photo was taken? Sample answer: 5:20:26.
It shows 7:01:33
